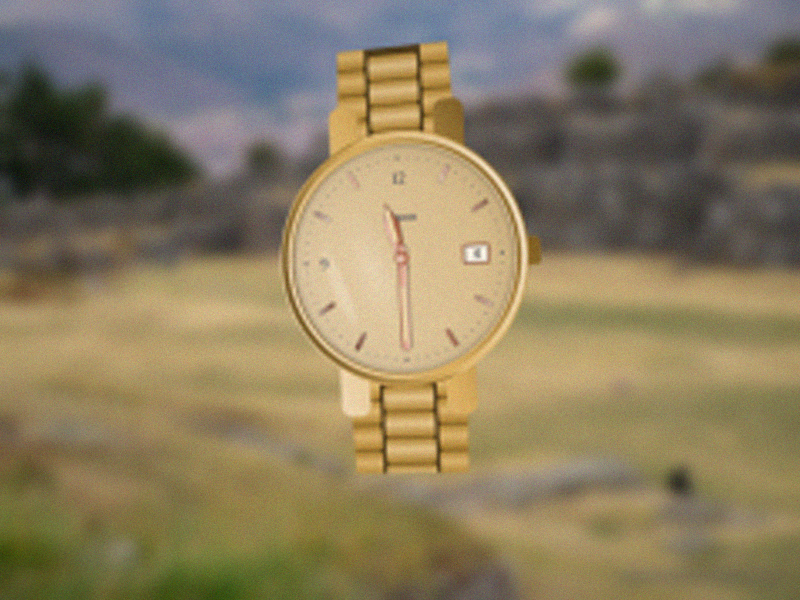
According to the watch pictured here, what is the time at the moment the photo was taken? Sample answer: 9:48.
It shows 11:30
